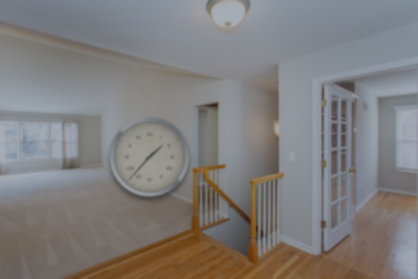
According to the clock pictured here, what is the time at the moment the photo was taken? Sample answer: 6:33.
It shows 1:37
